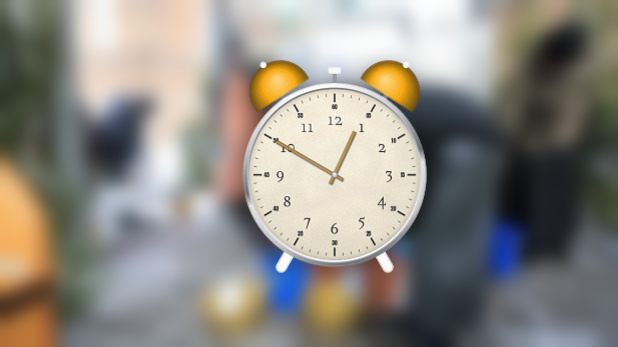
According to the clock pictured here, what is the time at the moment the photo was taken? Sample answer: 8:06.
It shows 12:50
